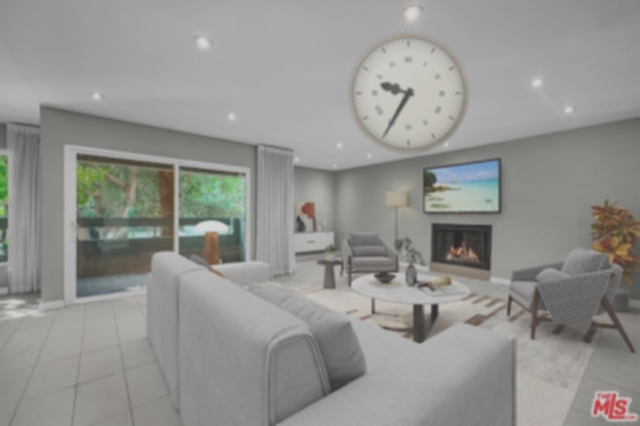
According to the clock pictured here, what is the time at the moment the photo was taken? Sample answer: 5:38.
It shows 9:35
